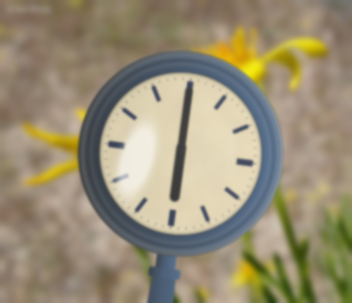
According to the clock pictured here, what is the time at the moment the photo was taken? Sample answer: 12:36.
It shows 6:00
